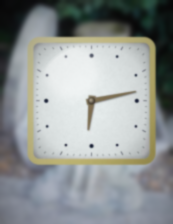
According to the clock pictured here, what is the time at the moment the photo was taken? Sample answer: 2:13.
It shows 6:13
